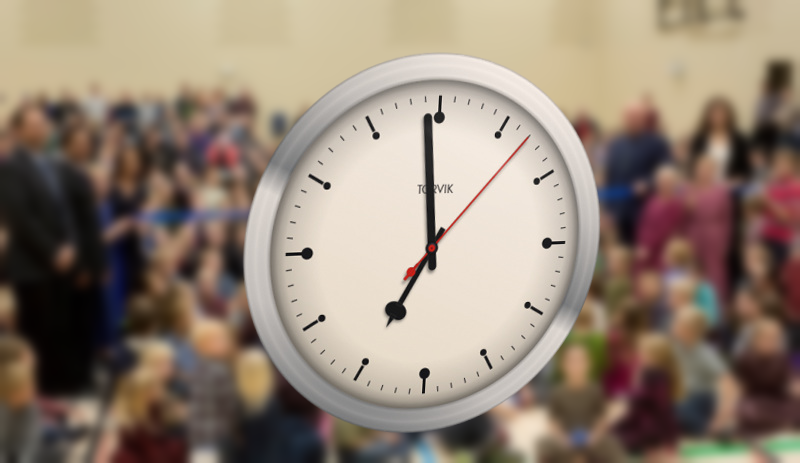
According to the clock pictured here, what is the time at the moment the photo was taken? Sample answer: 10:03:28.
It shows 6:59:07
